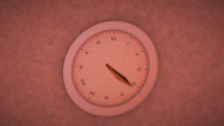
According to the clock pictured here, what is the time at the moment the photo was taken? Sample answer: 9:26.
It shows 4:21
